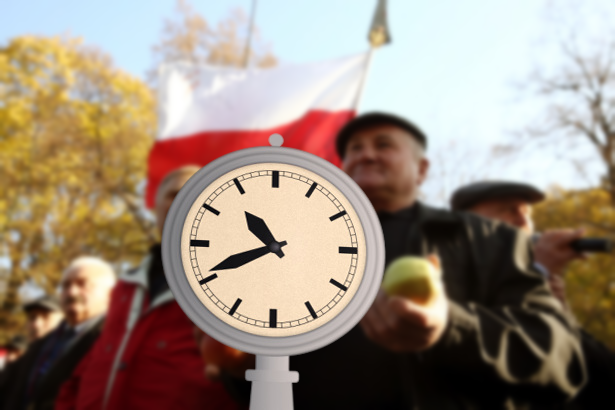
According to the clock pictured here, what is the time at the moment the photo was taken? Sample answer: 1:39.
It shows 10:41
